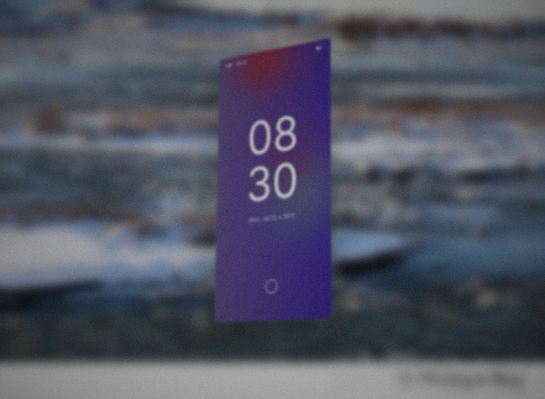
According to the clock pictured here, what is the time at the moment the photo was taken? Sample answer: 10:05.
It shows 8:30
